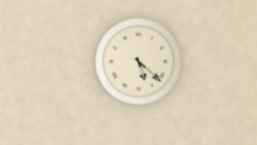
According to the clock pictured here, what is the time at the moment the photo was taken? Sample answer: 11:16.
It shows 5:22
